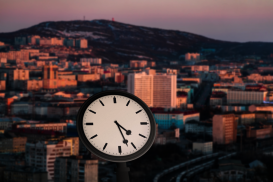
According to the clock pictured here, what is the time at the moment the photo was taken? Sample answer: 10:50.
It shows 4:27
